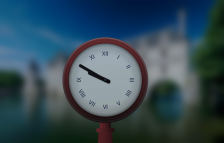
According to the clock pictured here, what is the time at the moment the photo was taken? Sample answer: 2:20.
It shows 9:50
